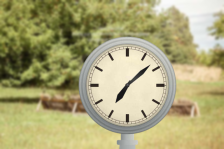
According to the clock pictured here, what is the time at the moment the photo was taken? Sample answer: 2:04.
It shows 7:08
